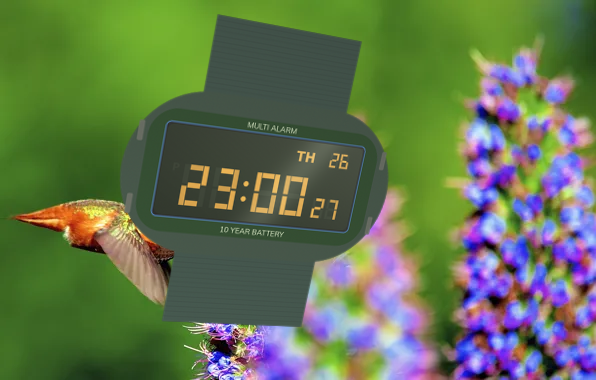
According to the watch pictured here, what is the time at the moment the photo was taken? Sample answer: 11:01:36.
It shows 23:00:27
